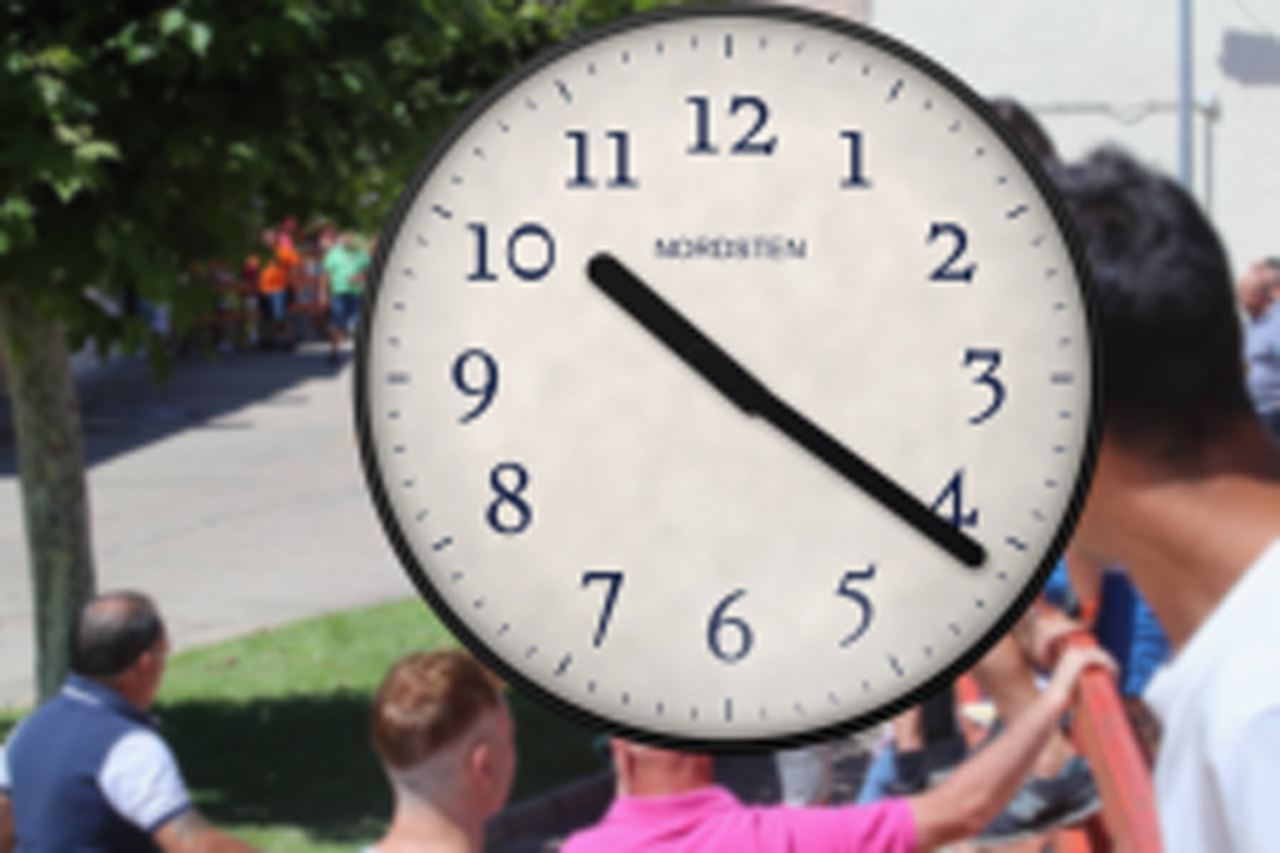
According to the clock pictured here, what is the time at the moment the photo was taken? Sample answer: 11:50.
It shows 10:21
